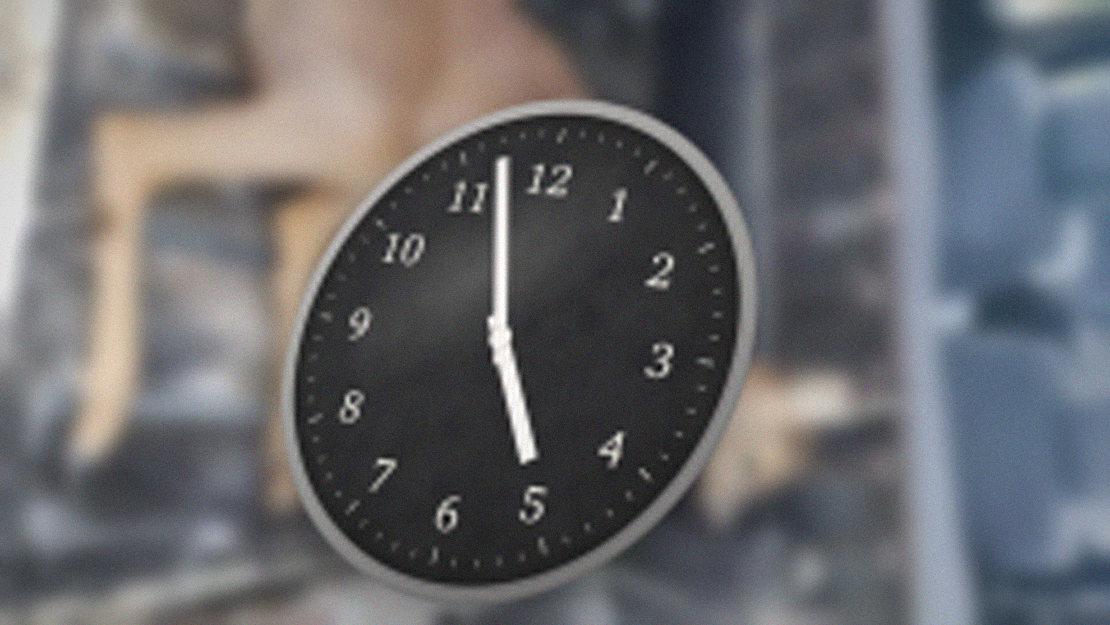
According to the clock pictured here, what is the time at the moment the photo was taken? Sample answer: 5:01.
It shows 4:57
